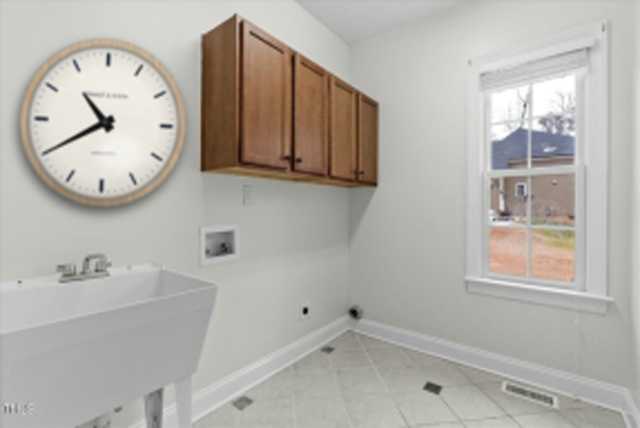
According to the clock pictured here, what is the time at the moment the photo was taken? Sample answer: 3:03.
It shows 10:40
